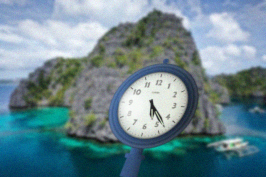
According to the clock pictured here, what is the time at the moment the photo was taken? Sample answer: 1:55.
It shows 5:23
